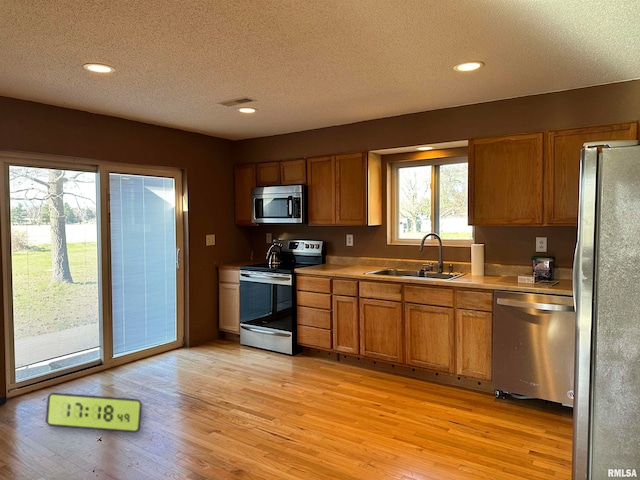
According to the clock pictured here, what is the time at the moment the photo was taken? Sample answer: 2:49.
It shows 17:18
